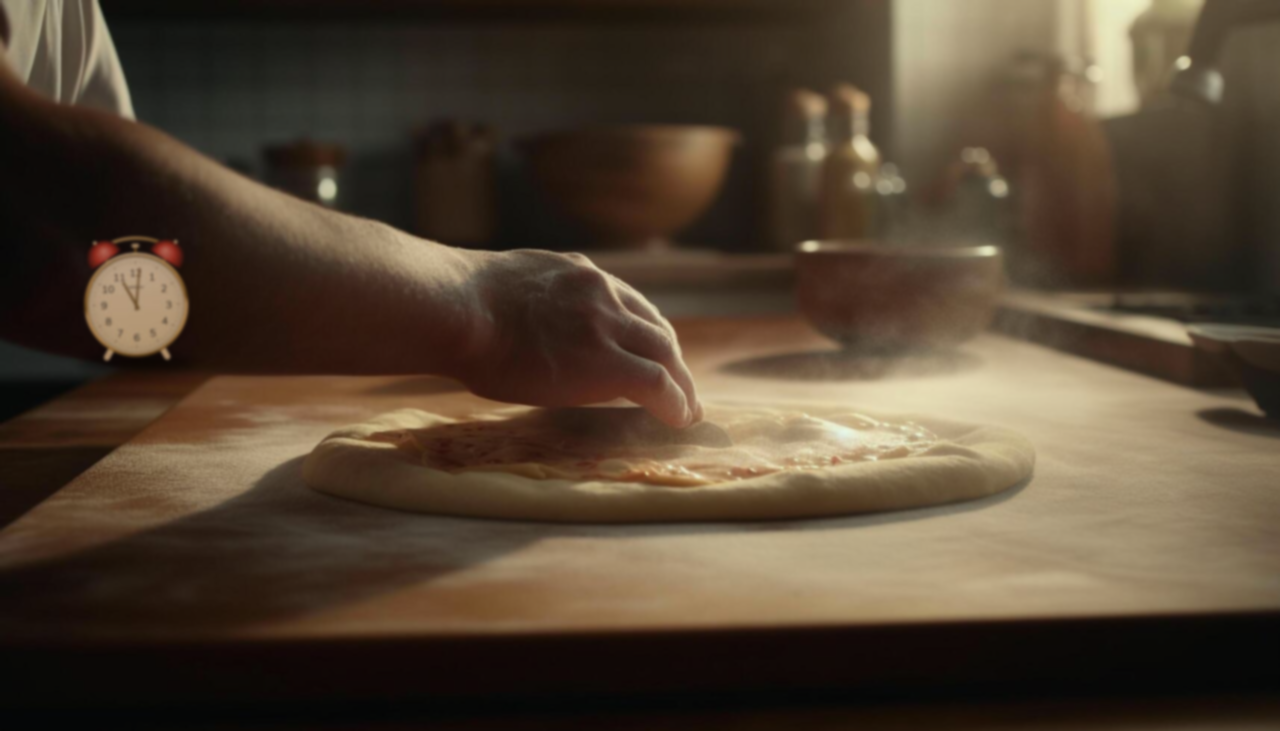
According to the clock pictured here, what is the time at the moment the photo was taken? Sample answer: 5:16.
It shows 11:01
